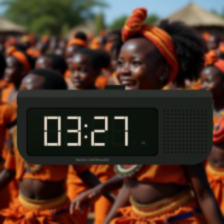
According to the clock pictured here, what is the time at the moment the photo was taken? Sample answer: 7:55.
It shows 3:27
